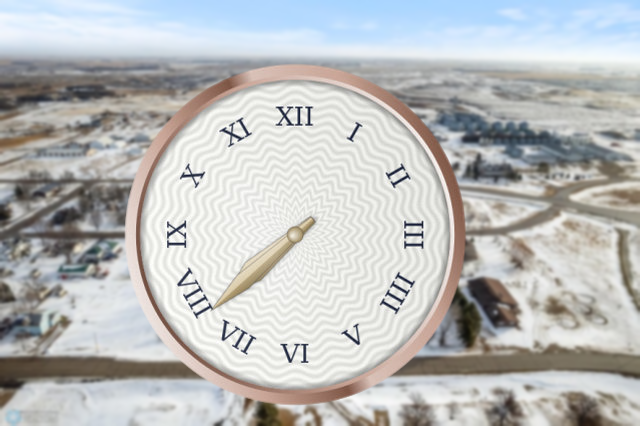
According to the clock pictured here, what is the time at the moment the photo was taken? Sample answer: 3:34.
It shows 7:38
